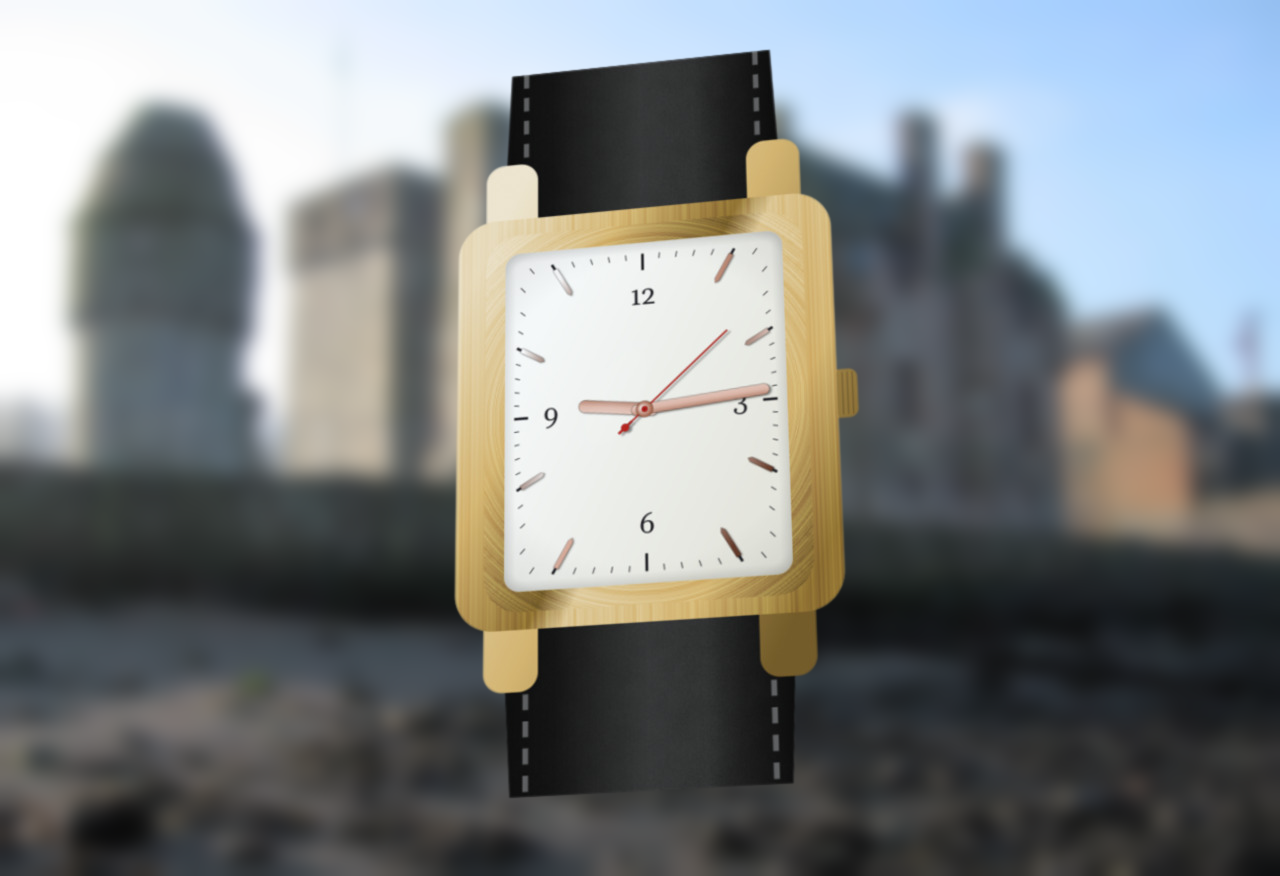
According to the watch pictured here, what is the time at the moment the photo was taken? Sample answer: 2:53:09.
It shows 9:14:08
